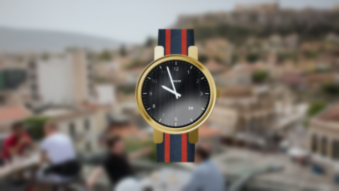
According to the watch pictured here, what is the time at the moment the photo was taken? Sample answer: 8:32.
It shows 9:57
